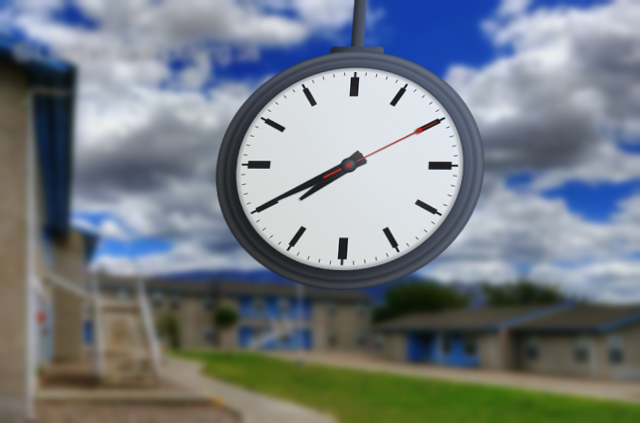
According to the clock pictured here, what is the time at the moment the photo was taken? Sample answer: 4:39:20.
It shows 7:40:10
